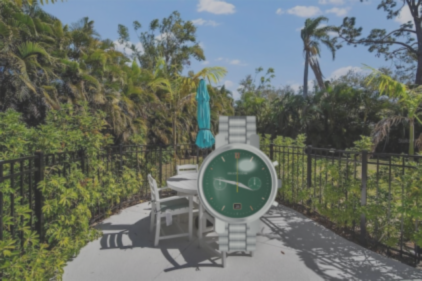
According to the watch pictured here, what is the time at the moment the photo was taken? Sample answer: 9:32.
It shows 3:47
